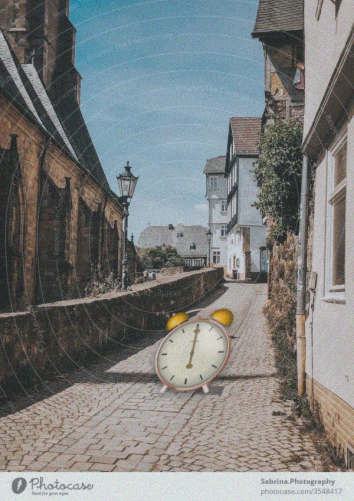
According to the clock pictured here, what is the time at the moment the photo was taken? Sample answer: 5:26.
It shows 6:00
